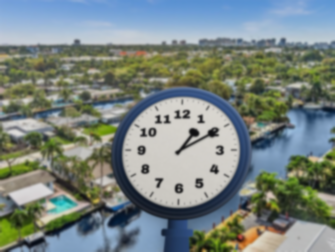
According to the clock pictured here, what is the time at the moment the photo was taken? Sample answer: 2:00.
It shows 1:10
